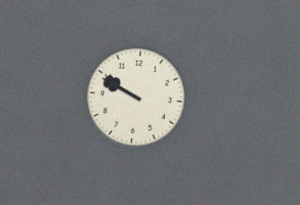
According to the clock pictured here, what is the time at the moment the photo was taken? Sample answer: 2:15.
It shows 9:49
